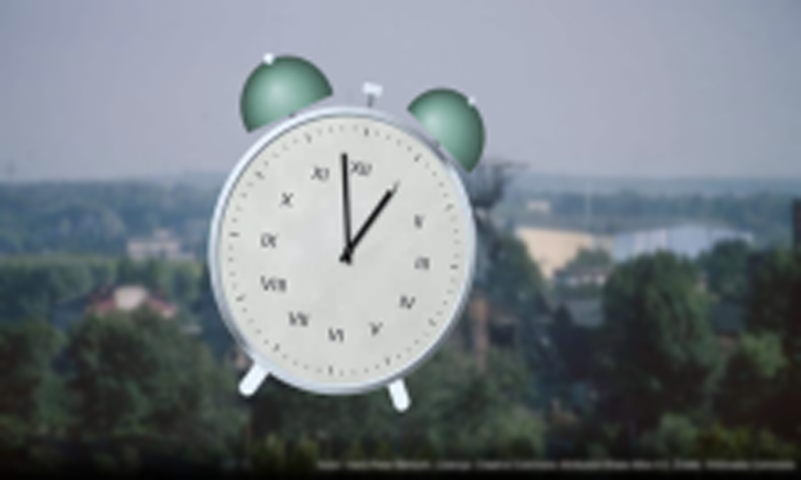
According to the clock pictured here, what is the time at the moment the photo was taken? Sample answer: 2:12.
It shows 12:58
